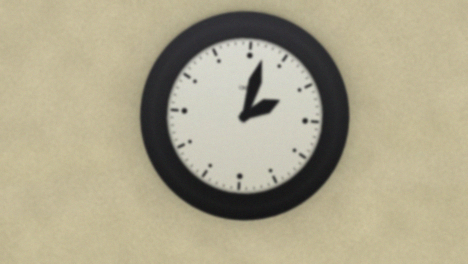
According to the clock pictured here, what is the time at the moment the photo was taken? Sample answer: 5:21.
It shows 2:02
